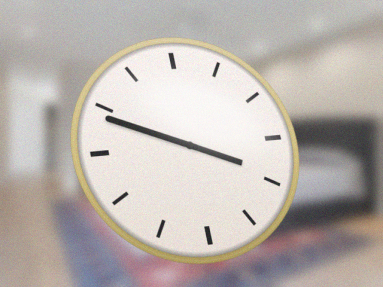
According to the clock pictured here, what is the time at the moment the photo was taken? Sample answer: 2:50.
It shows 3:49
